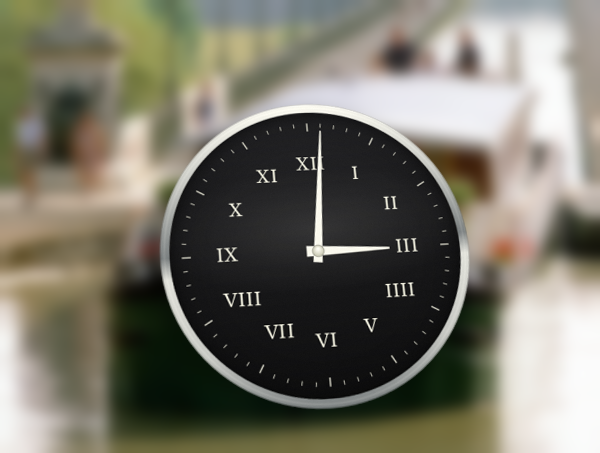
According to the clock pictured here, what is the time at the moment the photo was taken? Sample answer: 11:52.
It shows 3:01
